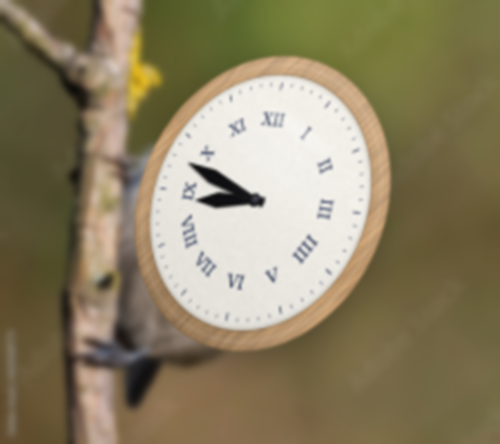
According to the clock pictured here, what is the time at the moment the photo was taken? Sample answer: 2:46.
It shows 8:48
